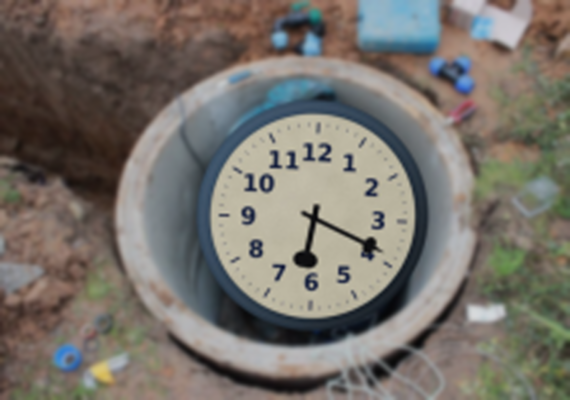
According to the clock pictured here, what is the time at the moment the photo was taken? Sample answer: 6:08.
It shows 6:19
